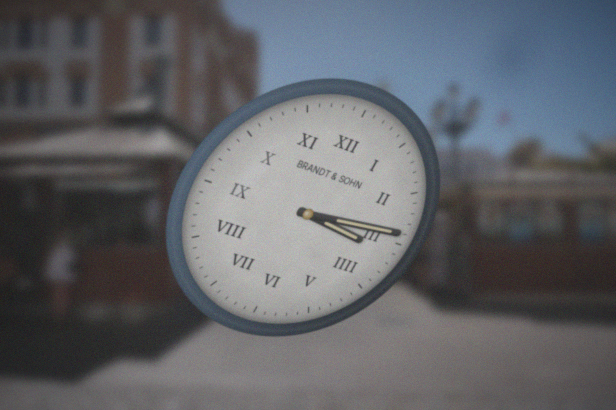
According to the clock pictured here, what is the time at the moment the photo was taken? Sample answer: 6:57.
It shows 3:14
